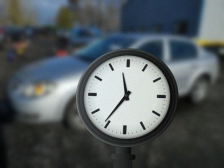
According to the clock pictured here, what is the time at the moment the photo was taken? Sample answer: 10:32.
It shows 11:36
